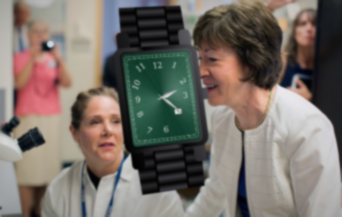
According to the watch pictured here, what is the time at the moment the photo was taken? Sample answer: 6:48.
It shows 2:22
